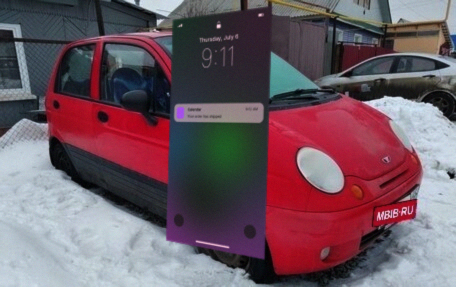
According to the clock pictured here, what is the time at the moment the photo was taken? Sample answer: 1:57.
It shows 9:11
